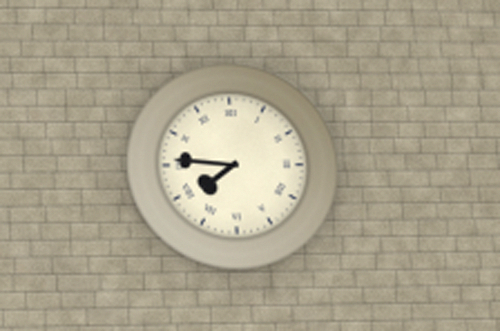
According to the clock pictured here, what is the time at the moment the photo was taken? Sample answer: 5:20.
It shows 7:46
